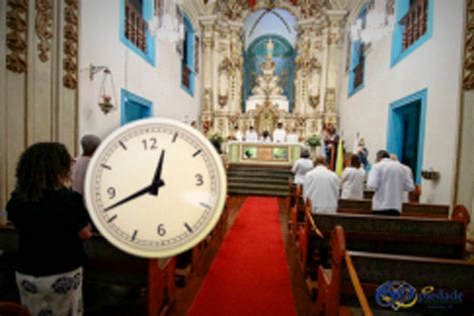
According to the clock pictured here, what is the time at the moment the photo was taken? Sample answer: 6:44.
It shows 12:42
